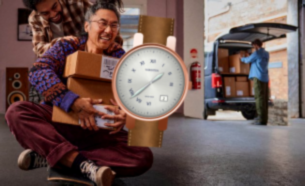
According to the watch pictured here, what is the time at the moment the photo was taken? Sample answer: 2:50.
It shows 1:38
